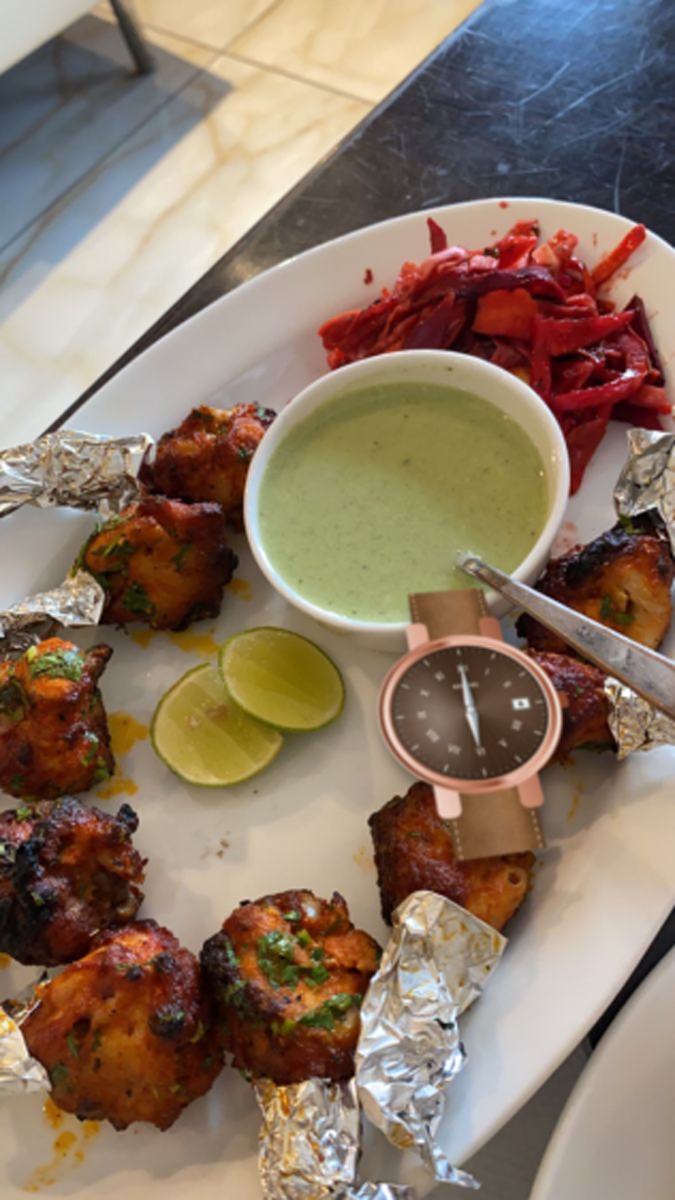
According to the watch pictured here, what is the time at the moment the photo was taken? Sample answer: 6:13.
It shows 6:00
